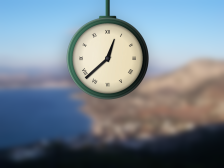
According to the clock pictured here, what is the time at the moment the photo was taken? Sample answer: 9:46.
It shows 12:38
